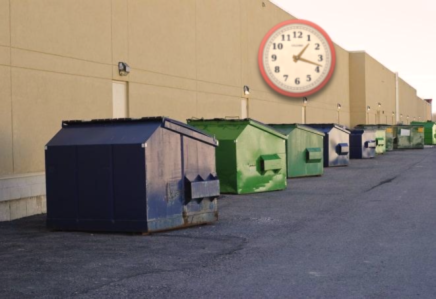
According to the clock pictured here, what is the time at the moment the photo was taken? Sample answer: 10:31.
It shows 1:18
